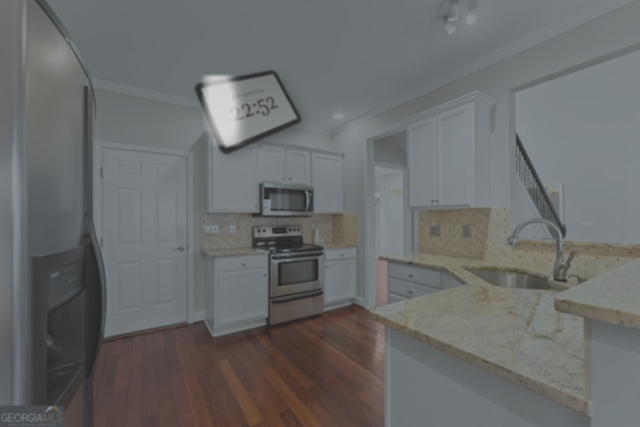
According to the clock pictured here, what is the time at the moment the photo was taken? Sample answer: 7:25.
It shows 22:52
